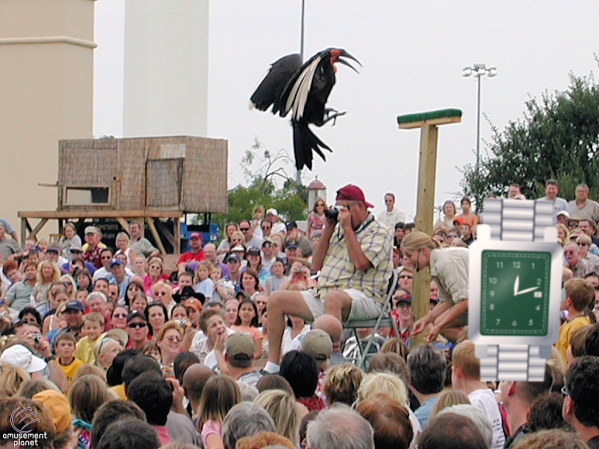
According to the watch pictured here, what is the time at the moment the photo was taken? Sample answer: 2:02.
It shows 12:12
